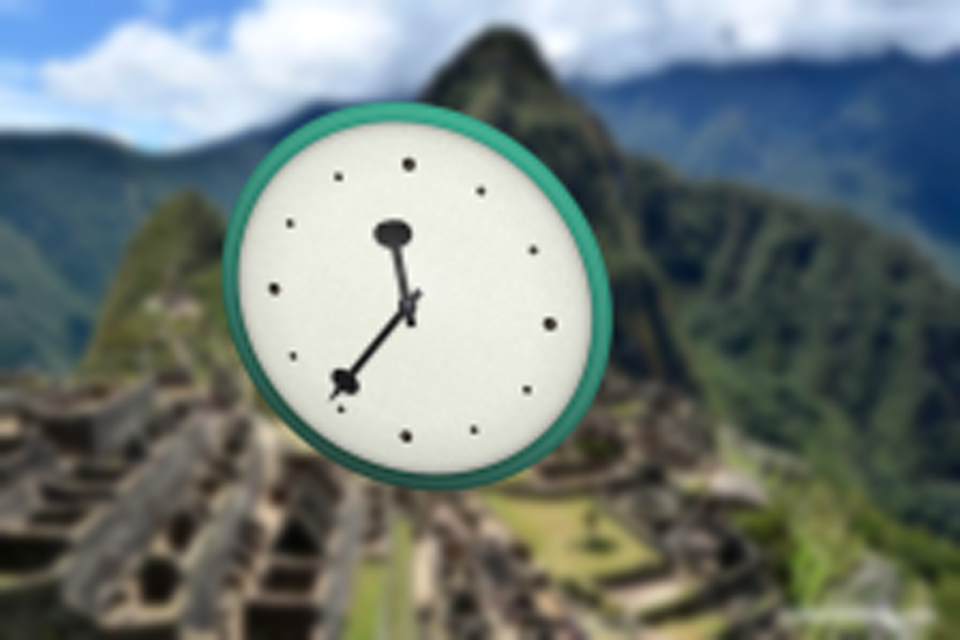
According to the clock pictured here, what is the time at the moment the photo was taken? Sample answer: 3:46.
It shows 11:36
